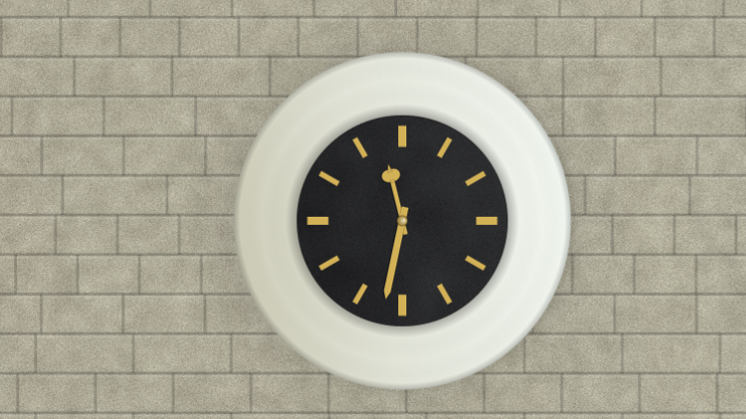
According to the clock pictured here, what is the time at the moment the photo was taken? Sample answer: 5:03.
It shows 11:32
